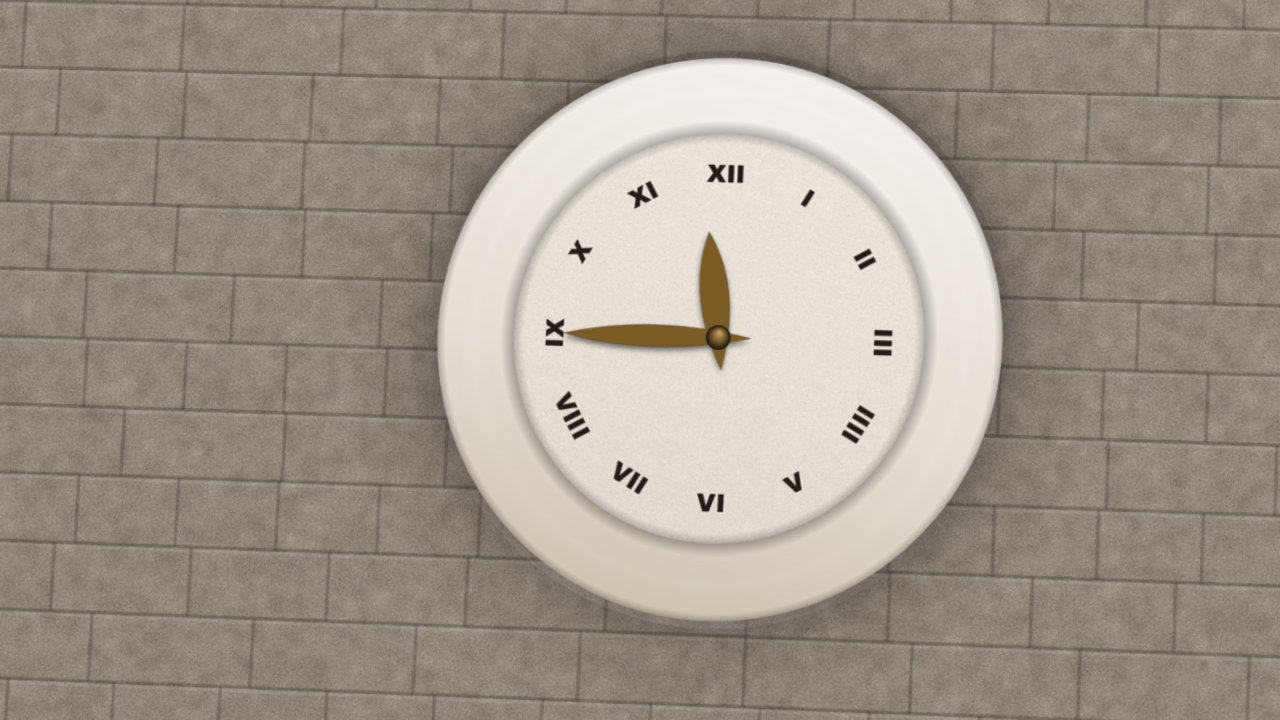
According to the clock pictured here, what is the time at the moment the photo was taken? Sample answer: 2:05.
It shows 11:45
